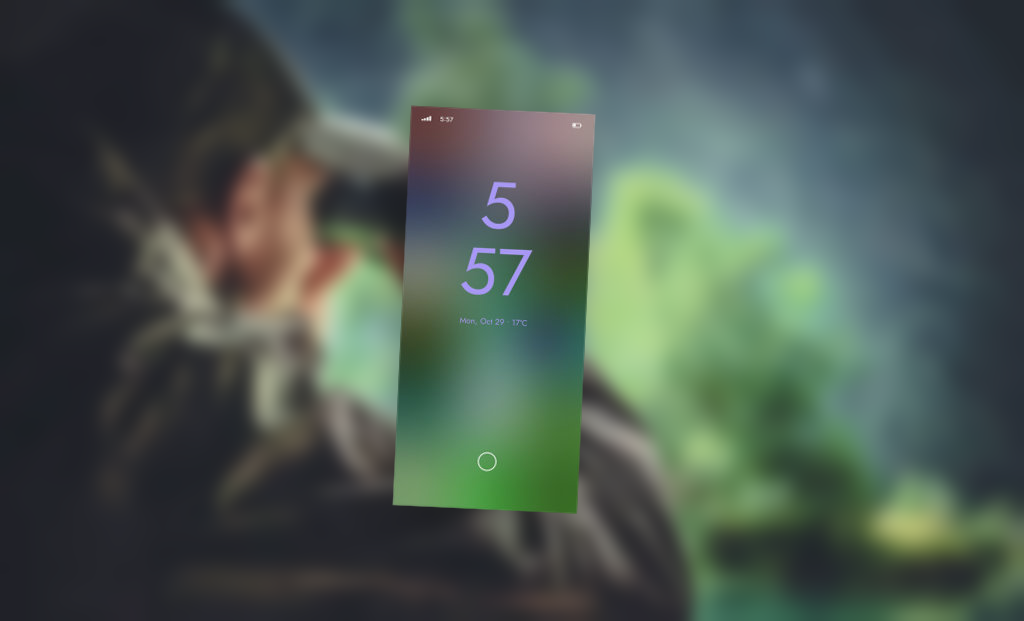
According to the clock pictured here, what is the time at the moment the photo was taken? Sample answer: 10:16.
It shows 5:57
